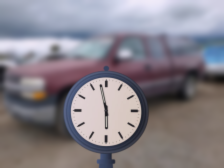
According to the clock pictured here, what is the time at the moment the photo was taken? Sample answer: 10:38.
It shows 5:58
